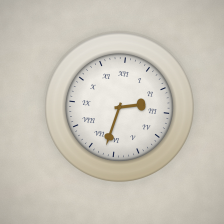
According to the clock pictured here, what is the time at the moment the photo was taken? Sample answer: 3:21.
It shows 2:32
